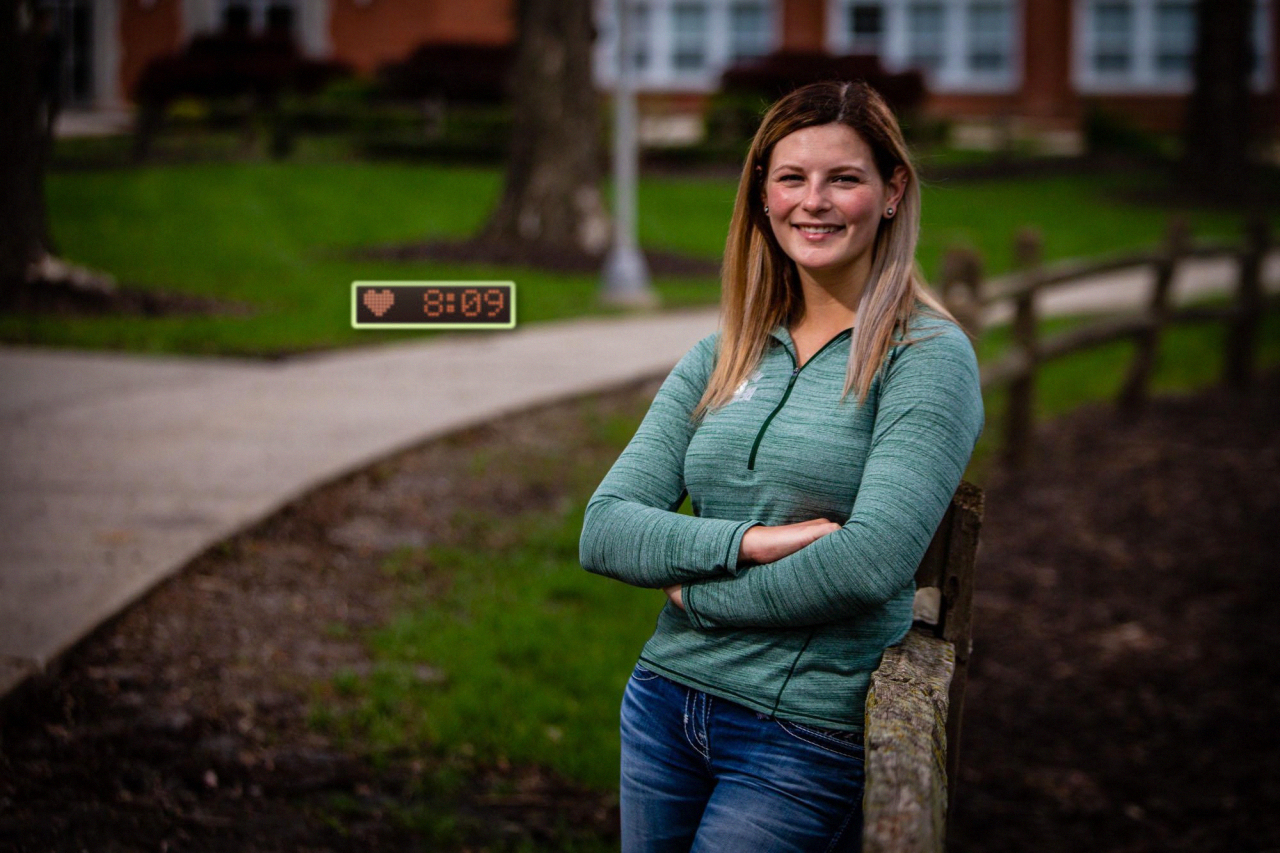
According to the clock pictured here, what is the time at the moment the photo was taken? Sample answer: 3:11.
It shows 8:09
